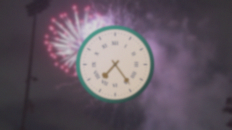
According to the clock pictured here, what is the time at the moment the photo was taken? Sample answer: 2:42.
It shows 7:24
